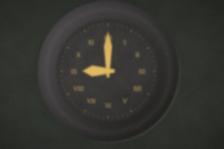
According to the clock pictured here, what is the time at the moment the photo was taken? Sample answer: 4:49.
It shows 9:00
